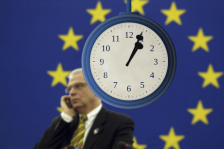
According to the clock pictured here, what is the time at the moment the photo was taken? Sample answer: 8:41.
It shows 1:04
